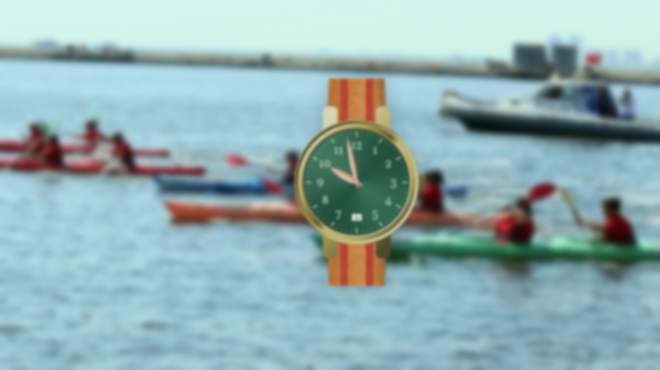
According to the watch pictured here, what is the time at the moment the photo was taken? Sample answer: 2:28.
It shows 9:58
